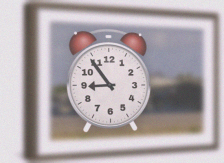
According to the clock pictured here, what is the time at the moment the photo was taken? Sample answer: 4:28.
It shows 8:54
